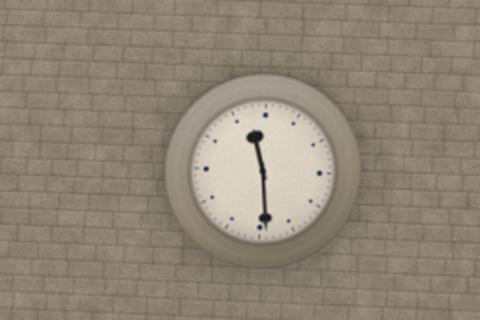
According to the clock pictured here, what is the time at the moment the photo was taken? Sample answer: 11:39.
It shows 11:29
